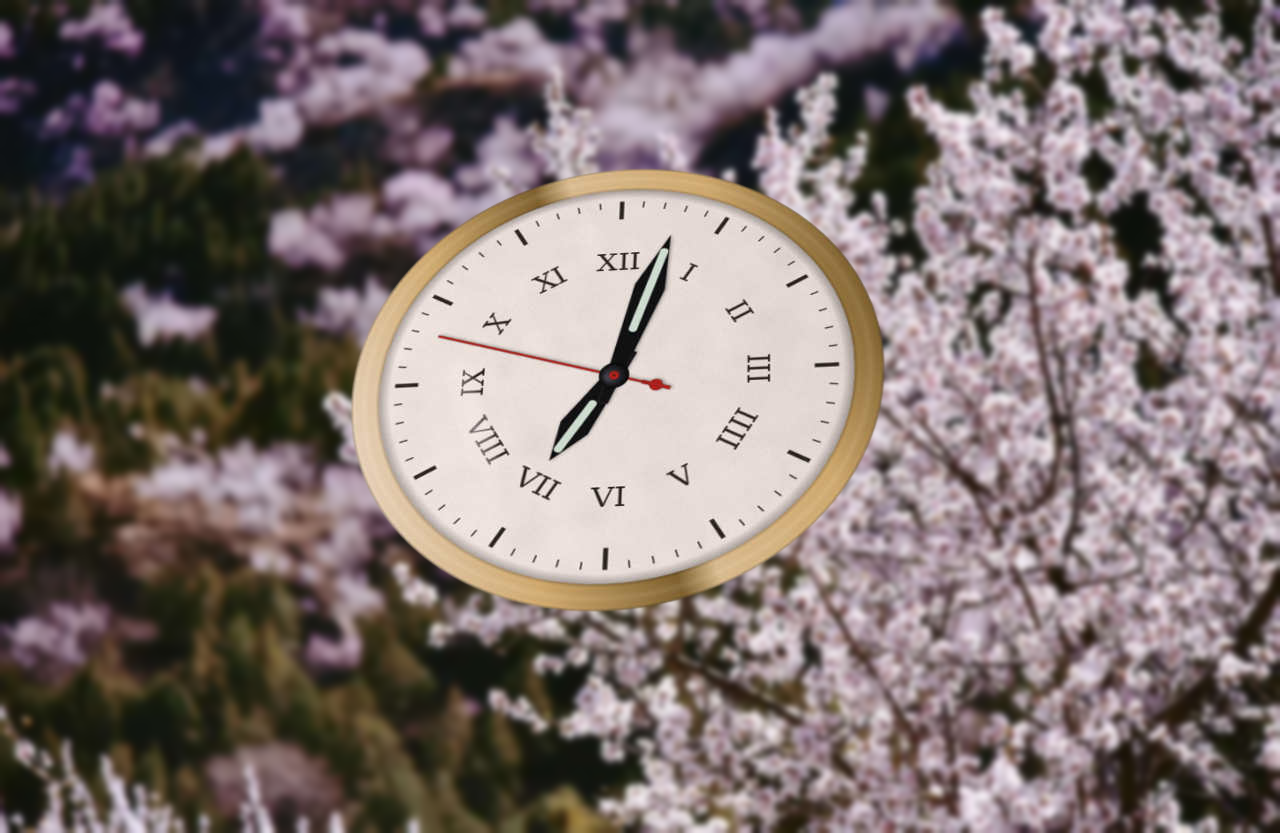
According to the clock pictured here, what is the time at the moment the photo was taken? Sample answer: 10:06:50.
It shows 7:02:48
